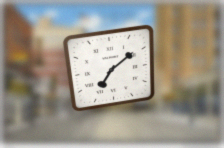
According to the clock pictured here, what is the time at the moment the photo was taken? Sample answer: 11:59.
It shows 7:09
